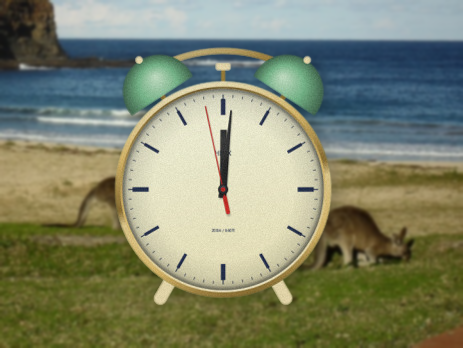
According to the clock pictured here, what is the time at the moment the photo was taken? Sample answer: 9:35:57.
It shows 12:00:58
